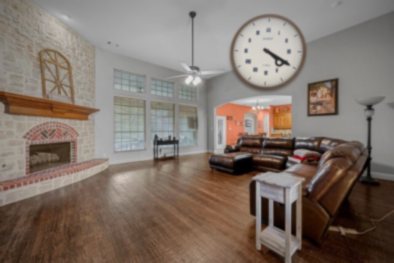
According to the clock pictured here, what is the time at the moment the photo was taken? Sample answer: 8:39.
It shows 4:20
